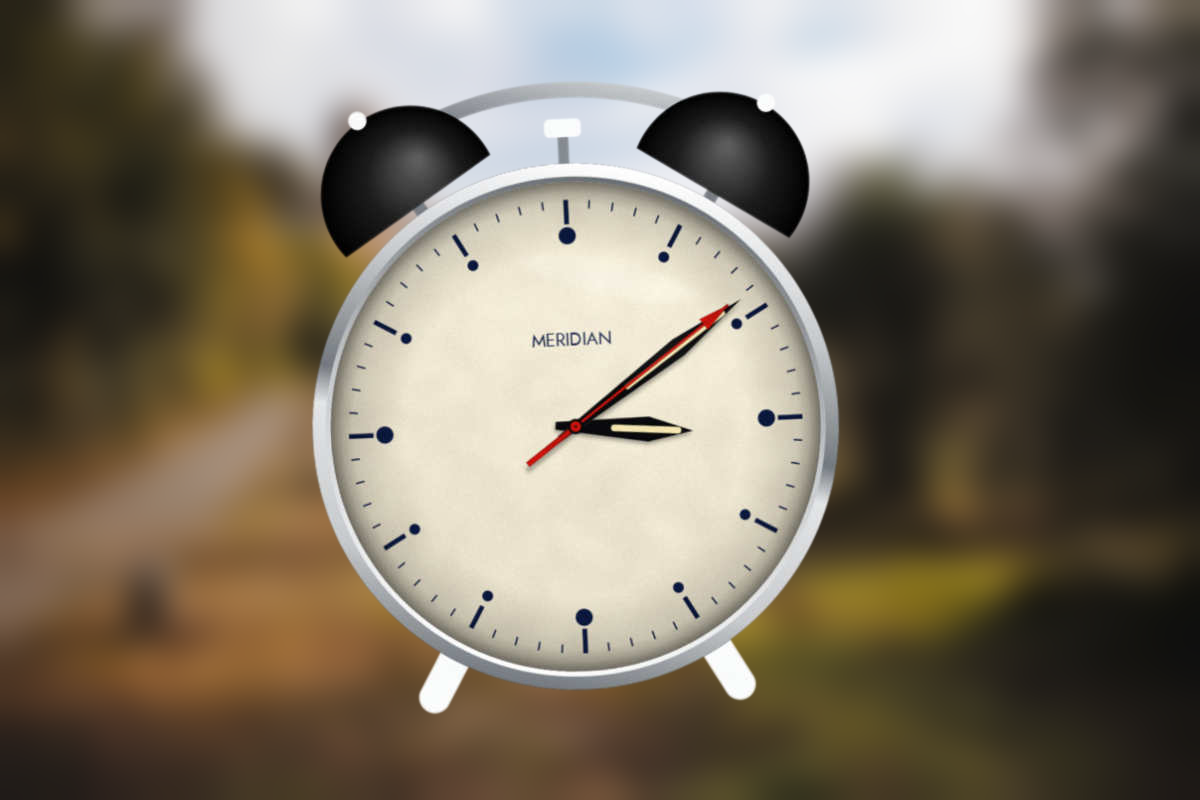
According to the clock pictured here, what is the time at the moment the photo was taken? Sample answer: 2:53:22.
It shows 3:09:09
